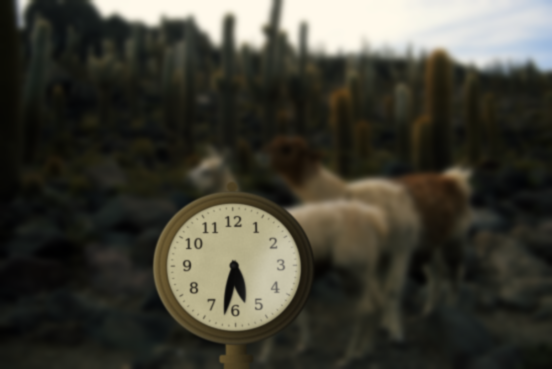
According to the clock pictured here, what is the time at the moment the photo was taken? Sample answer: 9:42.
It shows 5:32
